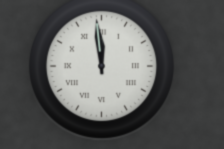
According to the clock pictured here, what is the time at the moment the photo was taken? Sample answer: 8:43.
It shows 11:59
